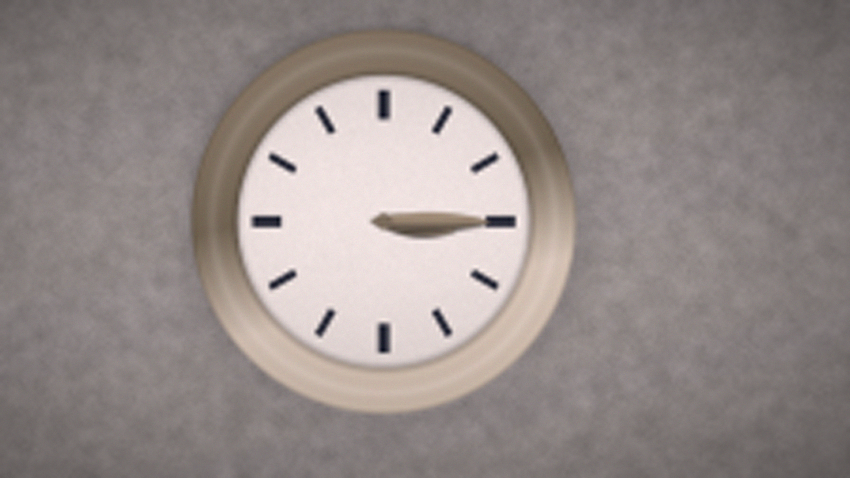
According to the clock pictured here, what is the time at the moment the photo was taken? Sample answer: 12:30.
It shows 3:15
